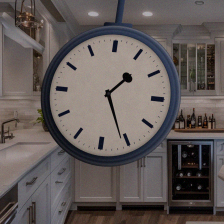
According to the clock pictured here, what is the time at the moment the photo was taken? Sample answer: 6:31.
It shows 1:26
